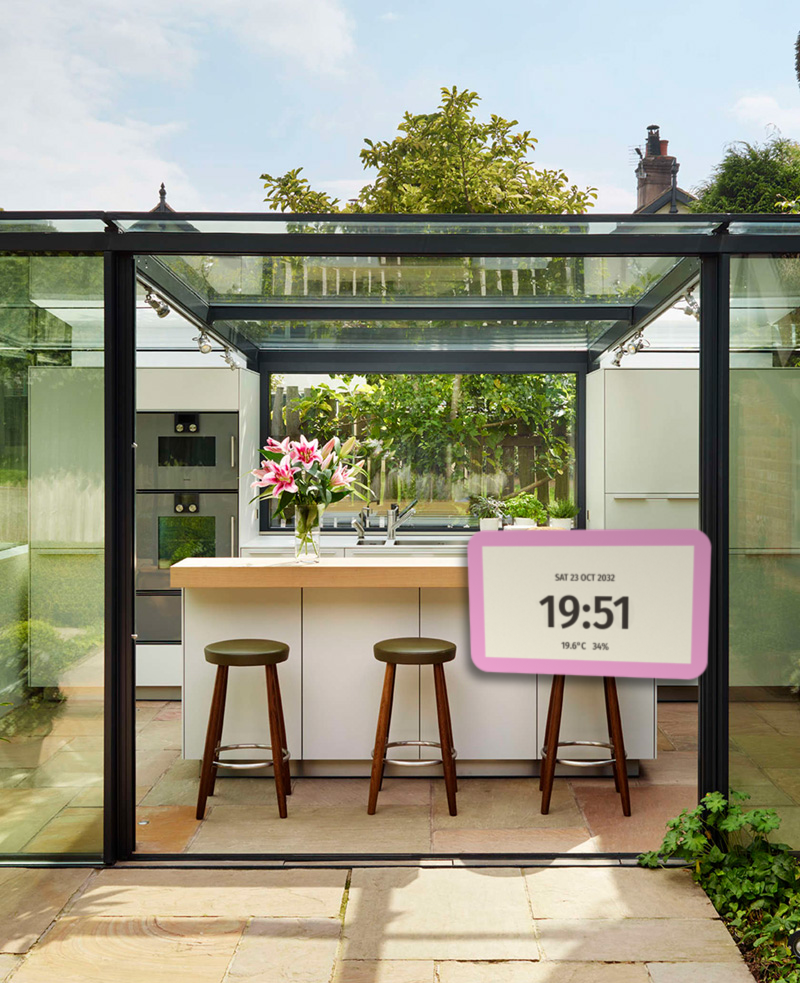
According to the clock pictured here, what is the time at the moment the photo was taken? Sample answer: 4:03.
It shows 19:51
